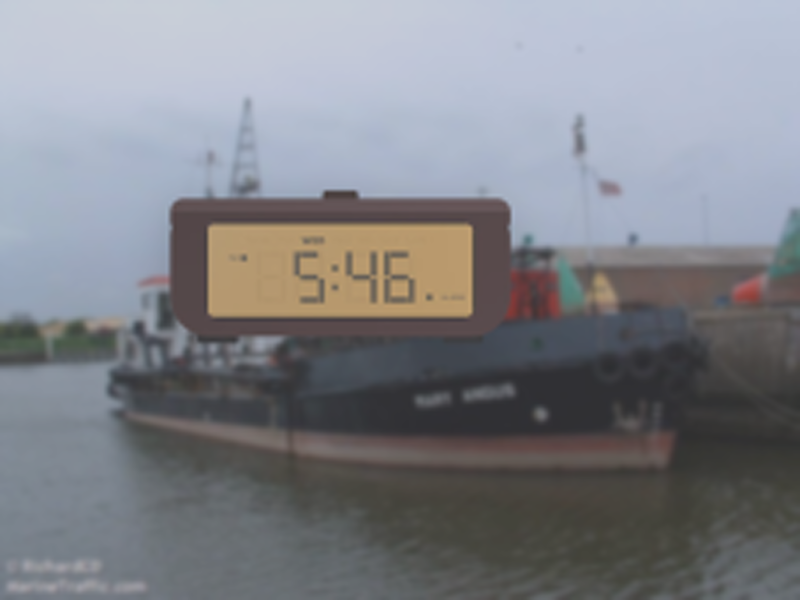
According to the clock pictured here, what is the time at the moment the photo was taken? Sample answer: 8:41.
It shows 5:46
